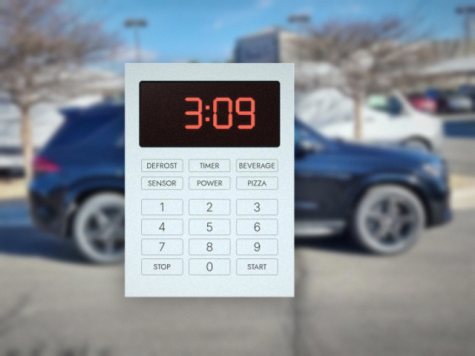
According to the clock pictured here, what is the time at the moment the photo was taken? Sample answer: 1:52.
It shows 3:09
